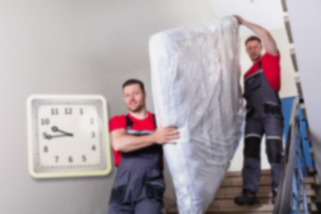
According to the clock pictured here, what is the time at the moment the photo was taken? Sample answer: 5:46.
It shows 9:44
